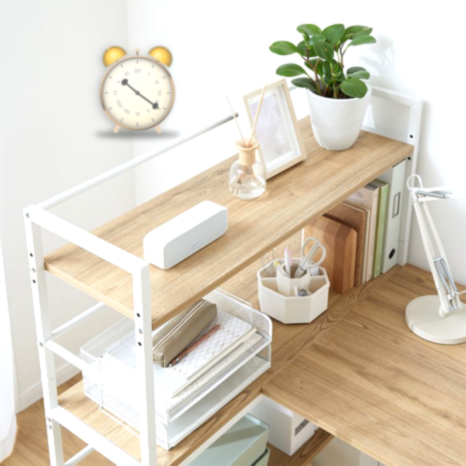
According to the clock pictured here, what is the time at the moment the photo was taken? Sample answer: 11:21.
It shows 10:21
